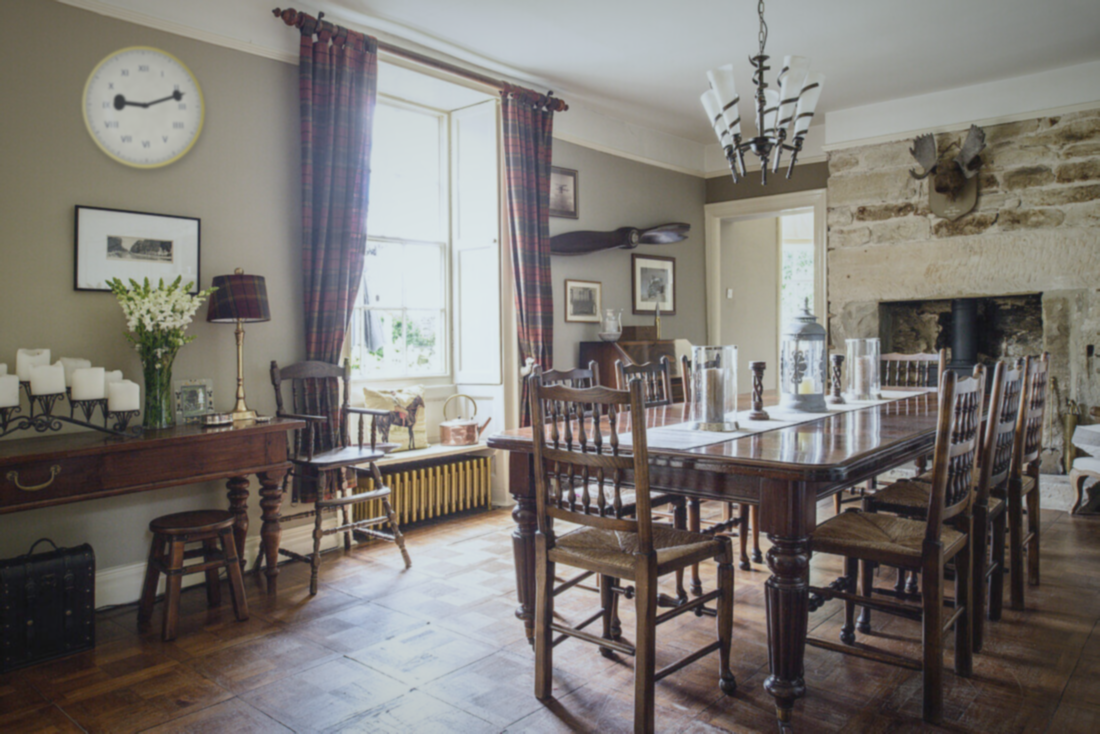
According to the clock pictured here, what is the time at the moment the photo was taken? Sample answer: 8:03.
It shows 9:12
